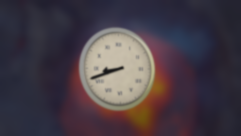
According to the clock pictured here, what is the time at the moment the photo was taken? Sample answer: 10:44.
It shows 8:42
